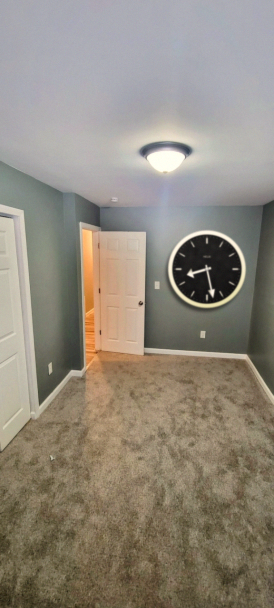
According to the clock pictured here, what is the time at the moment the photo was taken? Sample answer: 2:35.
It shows 8:28
